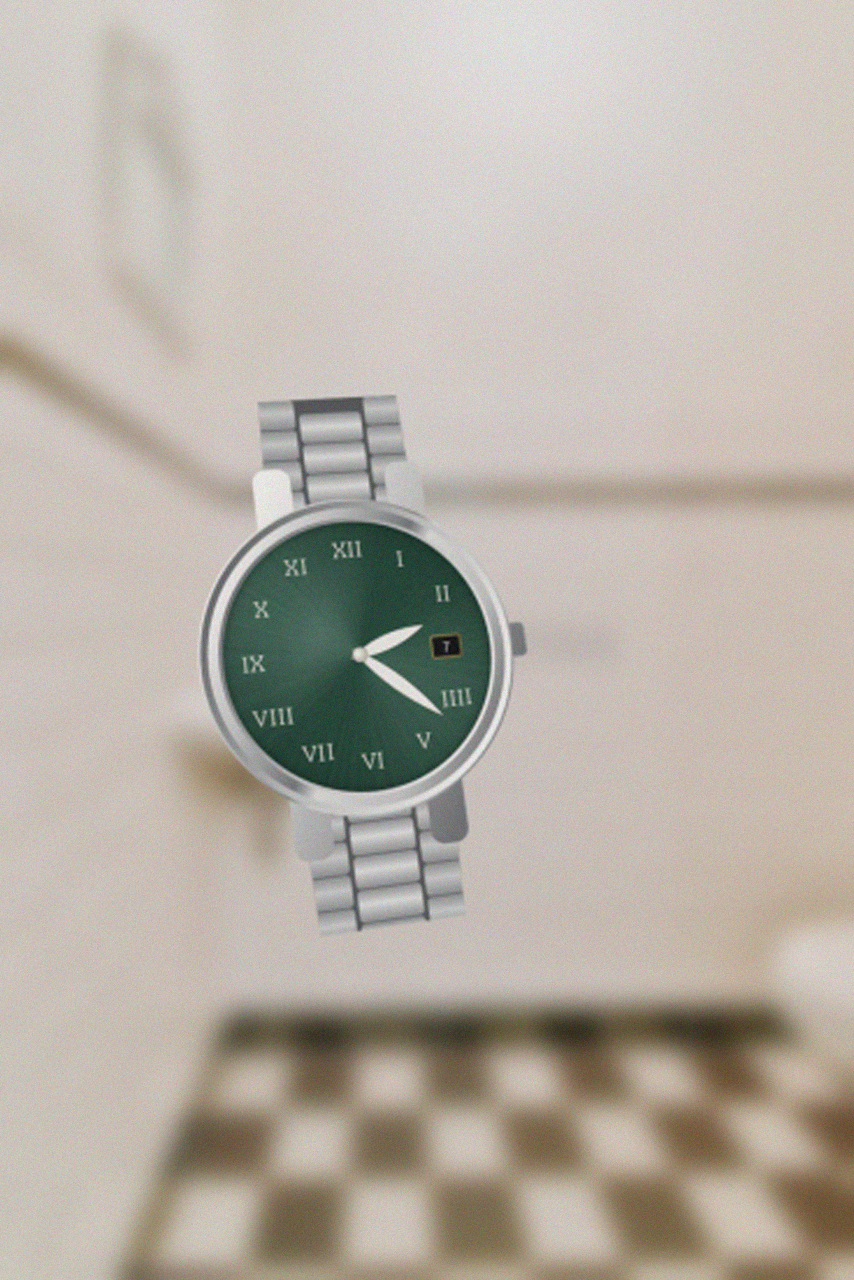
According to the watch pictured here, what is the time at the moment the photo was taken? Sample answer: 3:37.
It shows 2:22
